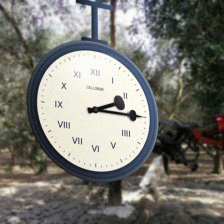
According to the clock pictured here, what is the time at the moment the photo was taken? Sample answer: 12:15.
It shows 2:15
